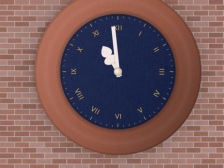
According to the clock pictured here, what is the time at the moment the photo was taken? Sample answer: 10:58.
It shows 10:59
